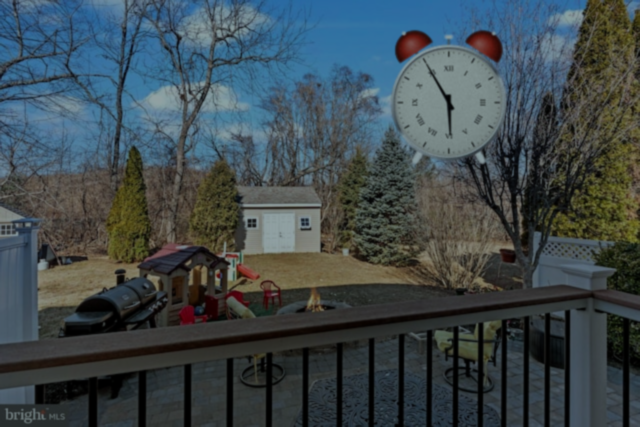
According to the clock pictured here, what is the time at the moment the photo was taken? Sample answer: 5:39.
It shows 5:55
